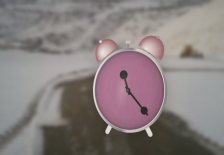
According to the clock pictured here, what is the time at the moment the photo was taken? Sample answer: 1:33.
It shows 11:23
